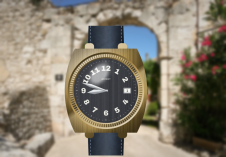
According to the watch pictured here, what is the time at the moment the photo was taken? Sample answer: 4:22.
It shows 8:48
